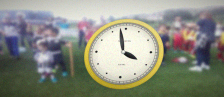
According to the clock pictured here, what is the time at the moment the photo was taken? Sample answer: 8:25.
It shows 3:58
